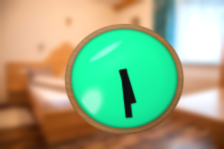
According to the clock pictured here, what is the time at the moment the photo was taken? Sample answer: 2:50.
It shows 5:29
